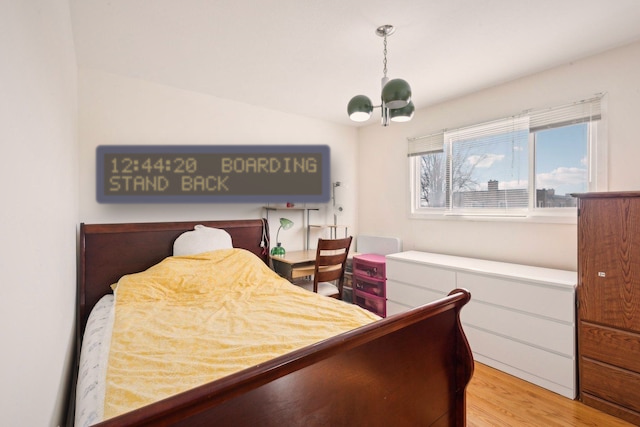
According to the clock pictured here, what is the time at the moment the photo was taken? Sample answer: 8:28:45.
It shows 12:44:20
